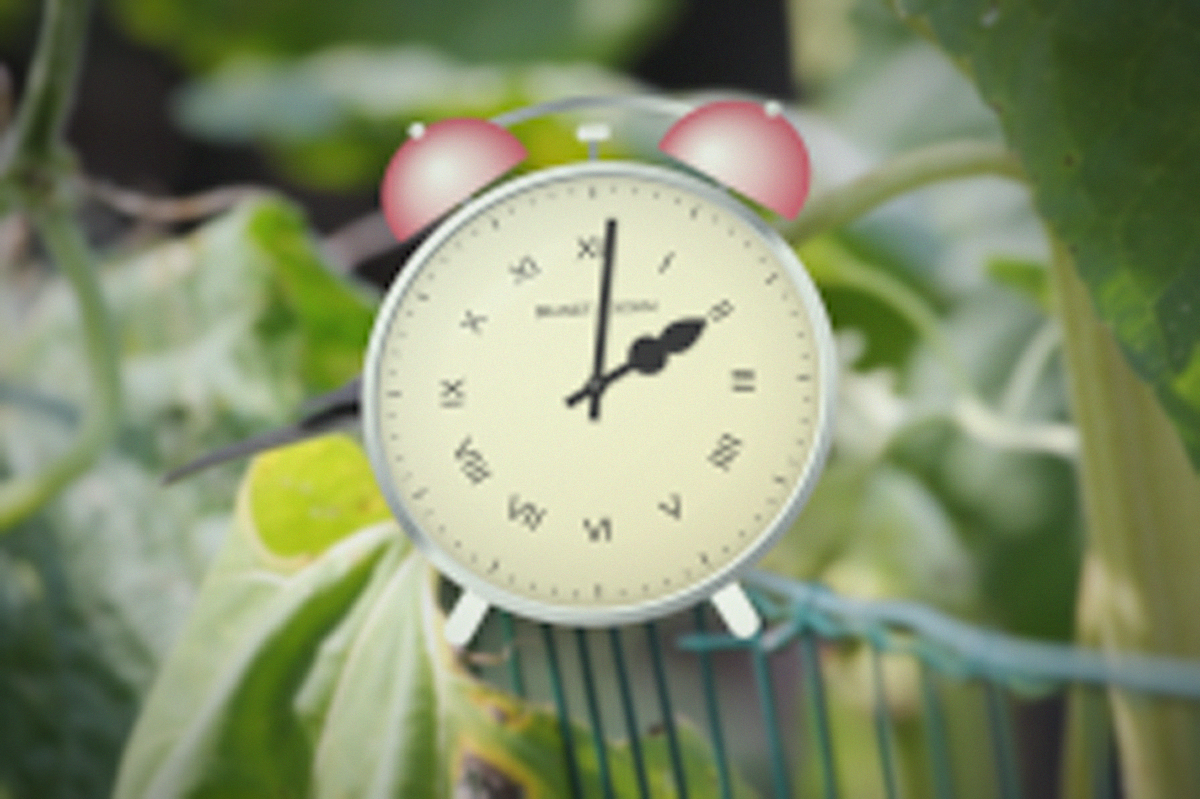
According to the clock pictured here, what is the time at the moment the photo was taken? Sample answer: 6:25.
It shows 2:01
